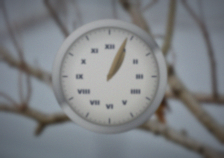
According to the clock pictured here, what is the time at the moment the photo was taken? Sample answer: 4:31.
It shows 1:04
